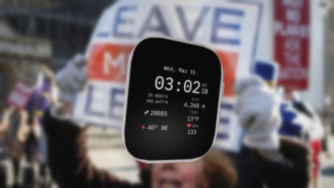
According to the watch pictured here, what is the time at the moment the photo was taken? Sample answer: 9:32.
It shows 3:02
